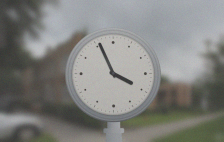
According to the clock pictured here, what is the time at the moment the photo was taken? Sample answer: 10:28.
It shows 3:56
